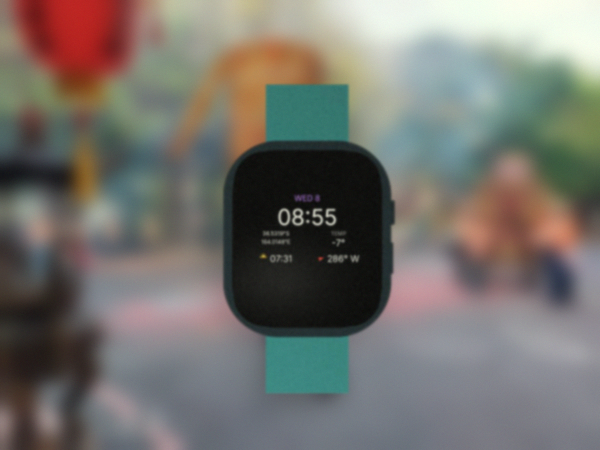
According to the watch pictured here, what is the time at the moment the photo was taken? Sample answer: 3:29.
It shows 8:55
